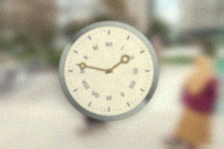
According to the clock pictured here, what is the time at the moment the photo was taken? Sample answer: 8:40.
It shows 1:47
